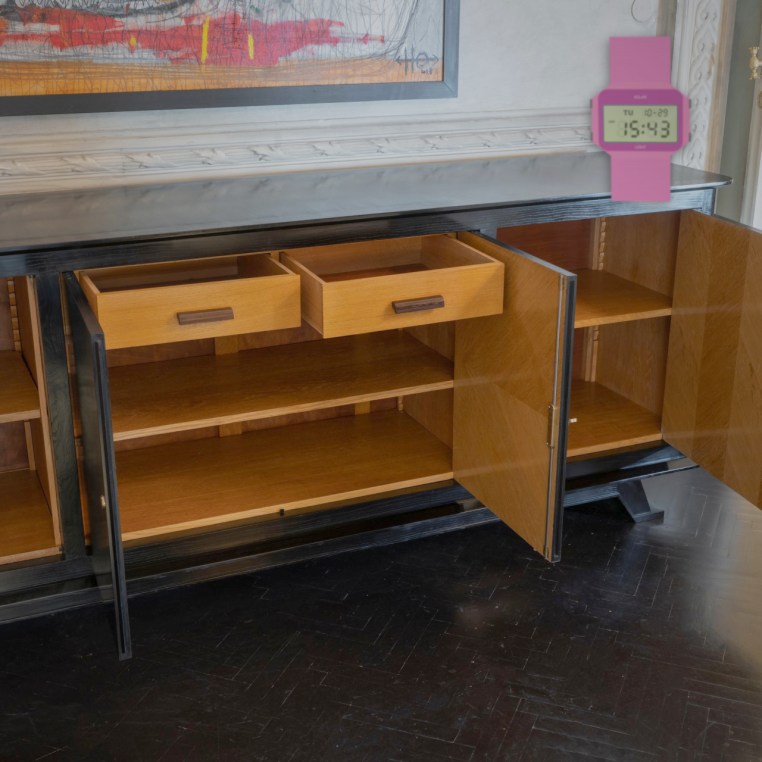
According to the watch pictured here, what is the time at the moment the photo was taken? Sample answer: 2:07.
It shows 15:43
